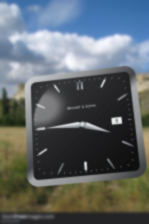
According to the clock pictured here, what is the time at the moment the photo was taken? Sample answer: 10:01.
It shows 3:45
